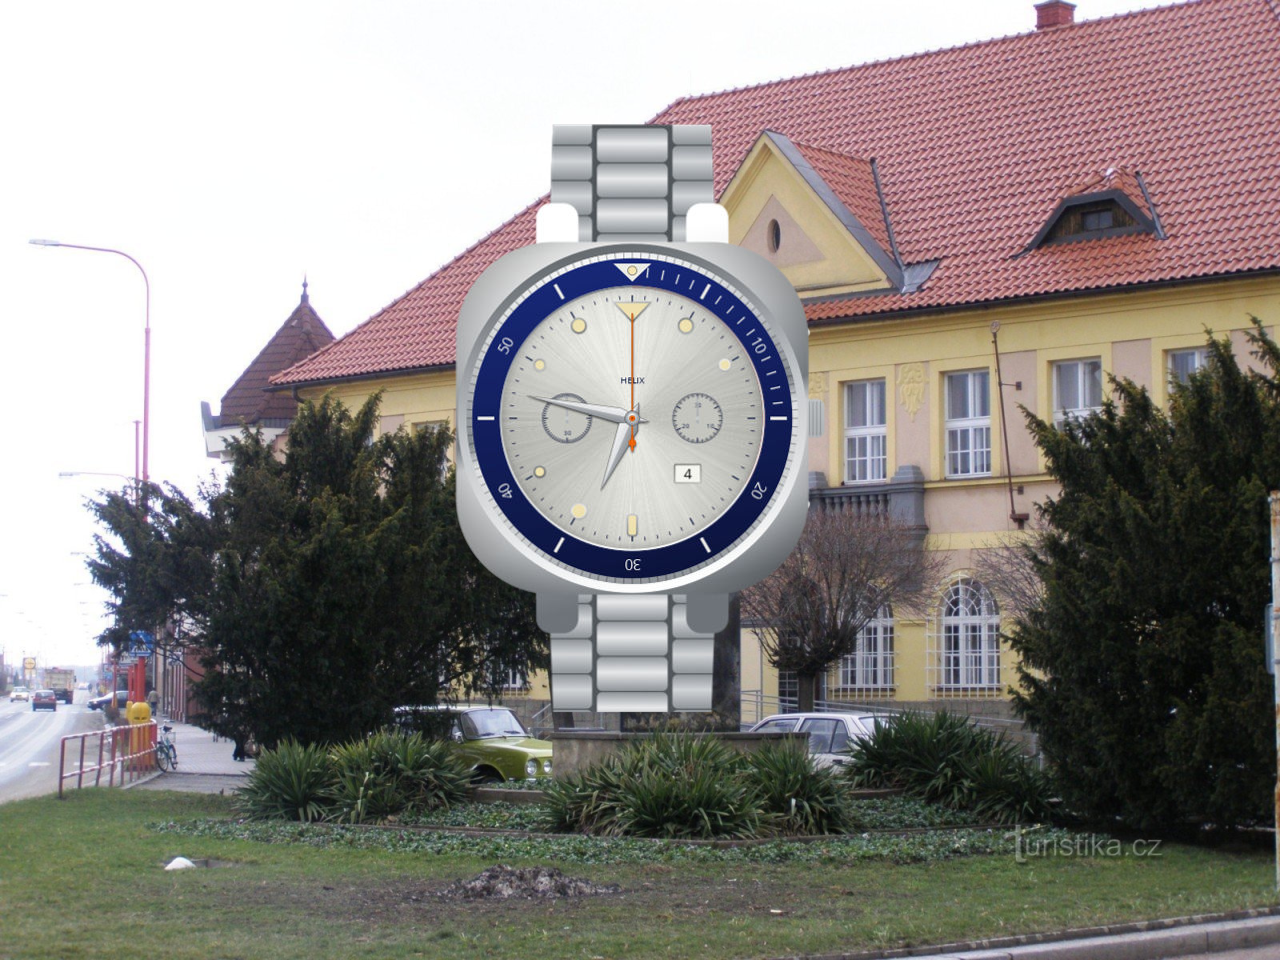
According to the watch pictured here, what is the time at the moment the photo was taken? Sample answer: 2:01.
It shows 6:47
